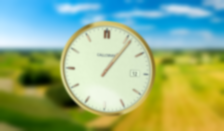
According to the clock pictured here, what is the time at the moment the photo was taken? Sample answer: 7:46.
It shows 1:06
